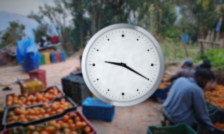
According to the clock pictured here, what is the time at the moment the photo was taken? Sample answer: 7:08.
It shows 9:20
